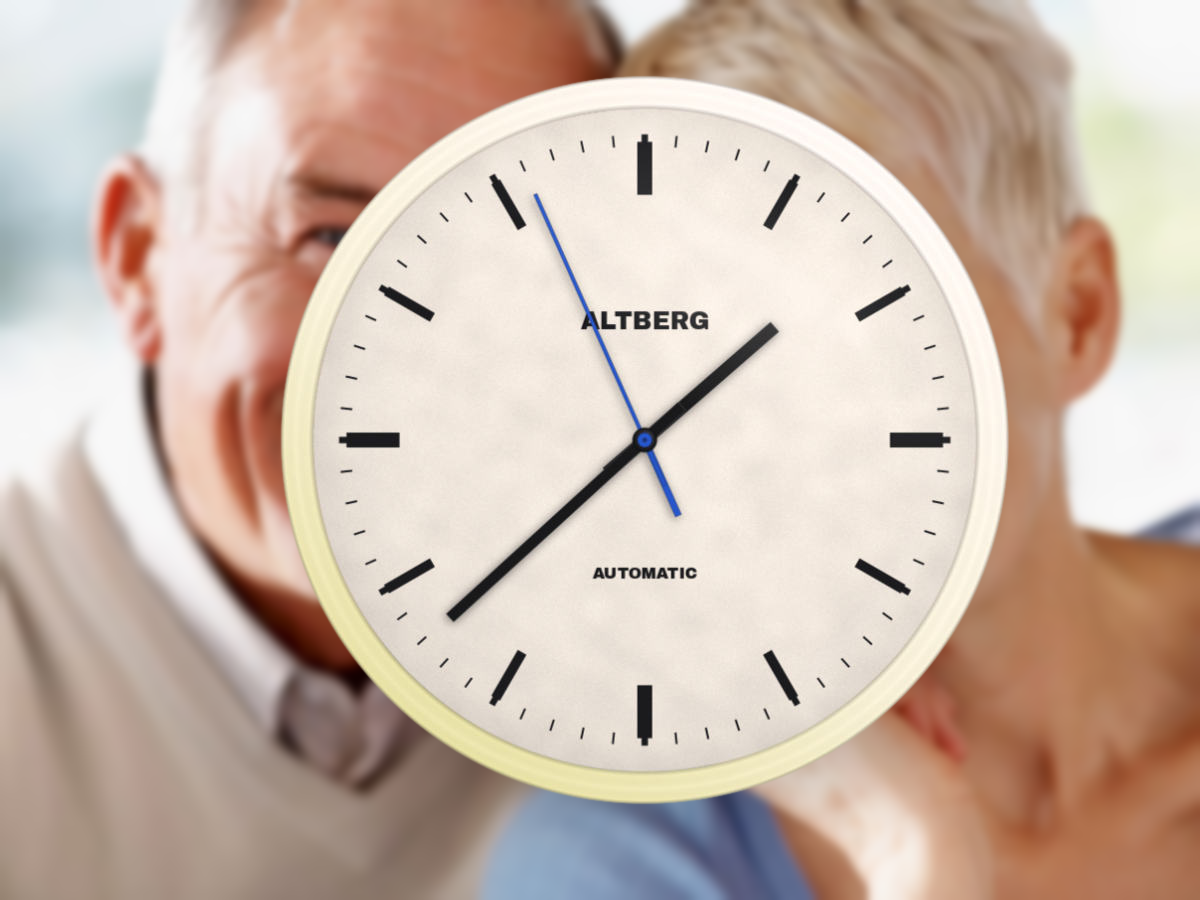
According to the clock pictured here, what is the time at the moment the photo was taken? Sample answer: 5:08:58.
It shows 1:37:56
